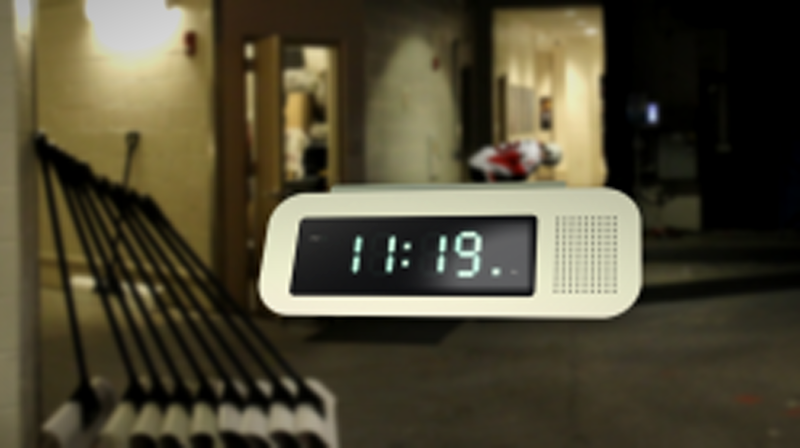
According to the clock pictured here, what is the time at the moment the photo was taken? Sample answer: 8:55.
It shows 11:19
